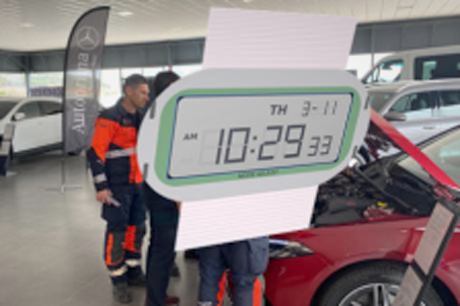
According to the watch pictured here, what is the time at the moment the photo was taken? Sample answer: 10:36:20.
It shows 10:29:33
